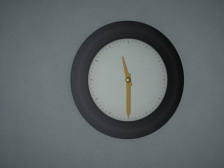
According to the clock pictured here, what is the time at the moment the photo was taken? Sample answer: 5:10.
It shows 11:30
